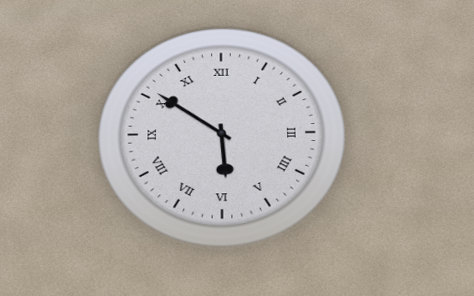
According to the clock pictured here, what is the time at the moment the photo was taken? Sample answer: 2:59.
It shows 5:51
